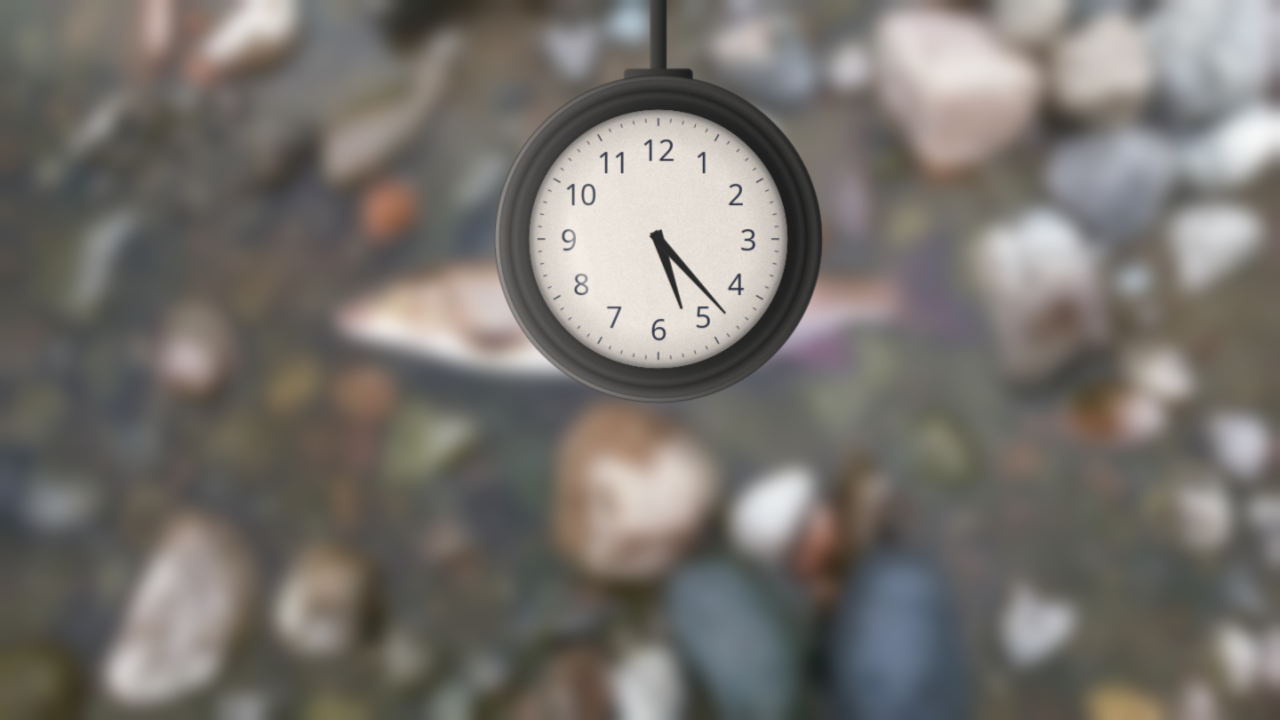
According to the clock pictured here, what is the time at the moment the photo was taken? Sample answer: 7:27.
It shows 5:23
